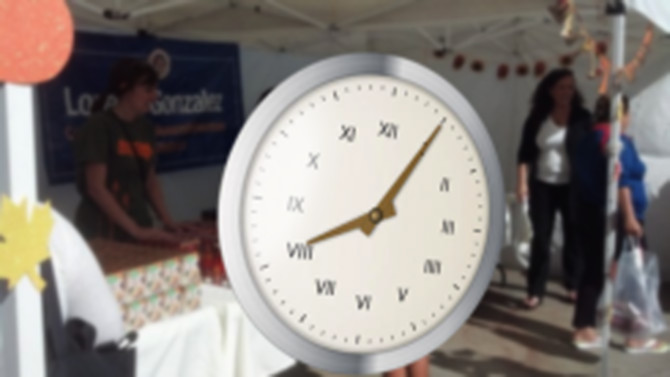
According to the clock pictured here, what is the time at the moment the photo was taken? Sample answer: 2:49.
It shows 8:05
